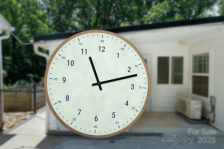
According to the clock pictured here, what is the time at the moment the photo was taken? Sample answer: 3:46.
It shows 11:12
